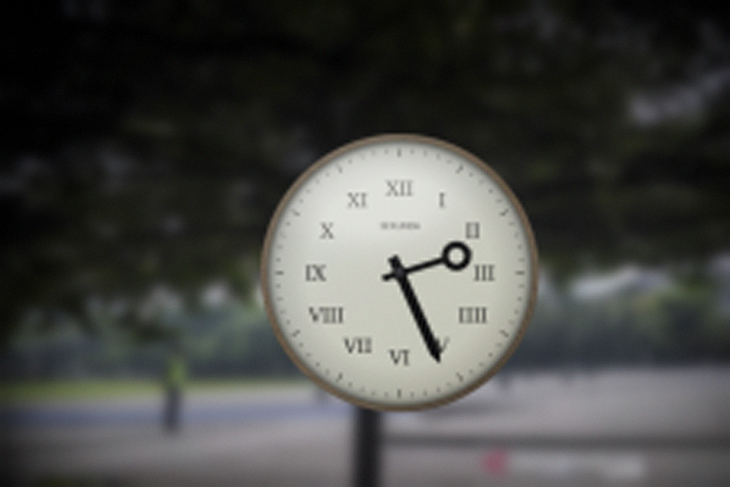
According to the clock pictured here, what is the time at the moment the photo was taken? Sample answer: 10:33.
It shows 2:26
